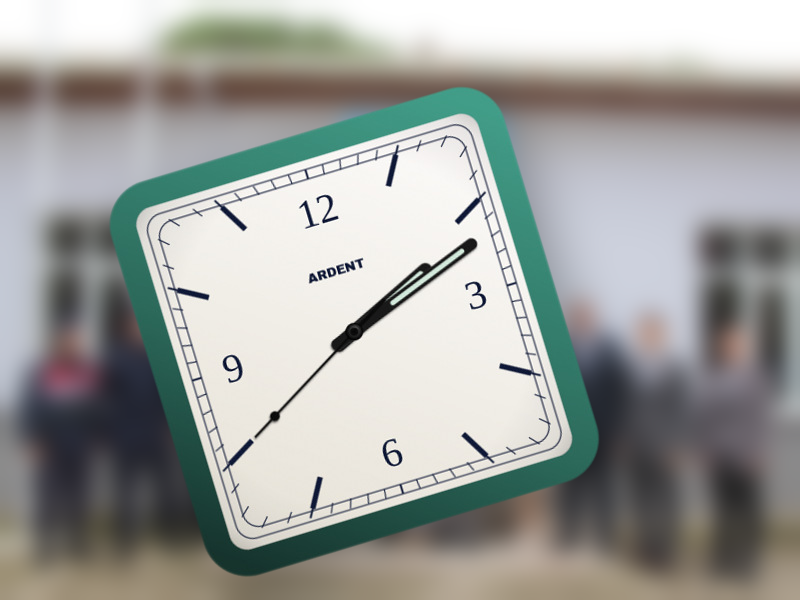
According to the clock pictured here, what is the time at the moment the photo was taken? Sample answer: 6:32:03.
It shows 2:11:40
